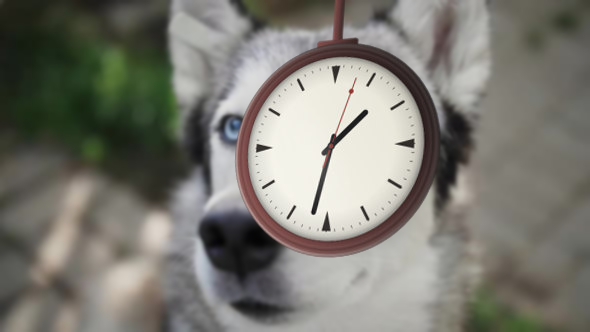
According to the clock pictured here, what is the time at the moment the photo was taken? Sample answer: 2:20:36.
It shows 1:32:03
